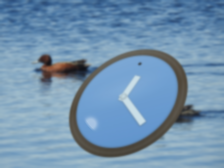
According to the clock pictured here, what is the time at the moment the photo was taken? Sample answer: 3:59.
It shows 12:21
